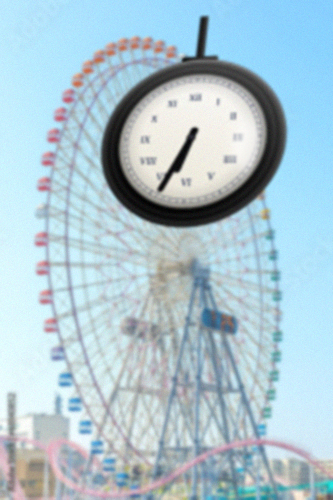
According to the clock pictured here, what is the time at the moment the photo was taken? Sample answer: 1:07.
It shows 6:34
